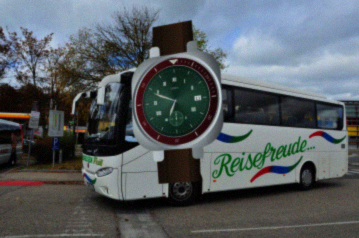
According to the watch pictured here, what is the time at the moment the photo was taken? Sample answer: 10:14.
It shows 6:49
